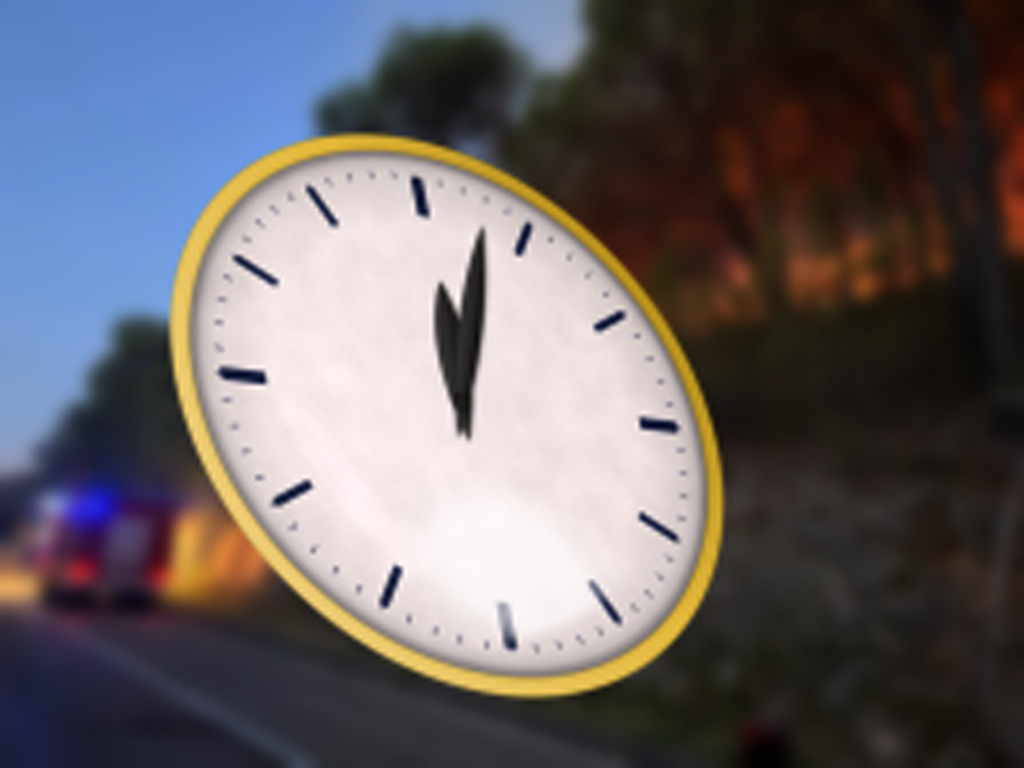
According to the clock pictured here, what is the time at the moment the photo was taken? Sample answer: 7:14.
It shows 12:03
